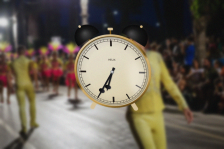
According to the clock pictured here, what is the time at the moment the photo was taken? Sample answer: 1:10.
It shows 6:35
